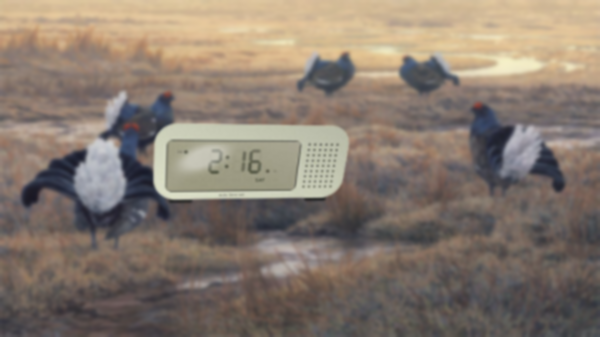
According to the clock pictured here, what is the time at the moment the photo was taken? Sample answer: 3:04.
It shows 2:16
